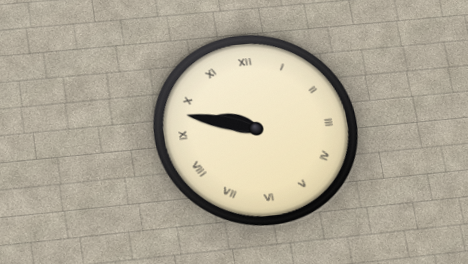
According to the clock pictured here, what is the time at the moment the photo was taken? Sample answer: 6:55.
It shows 9:48
